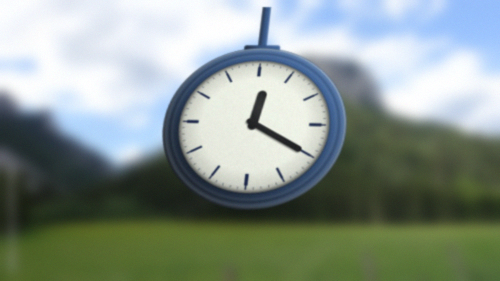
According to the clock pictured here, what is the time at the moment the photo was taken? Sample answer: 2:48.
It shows 12:20
